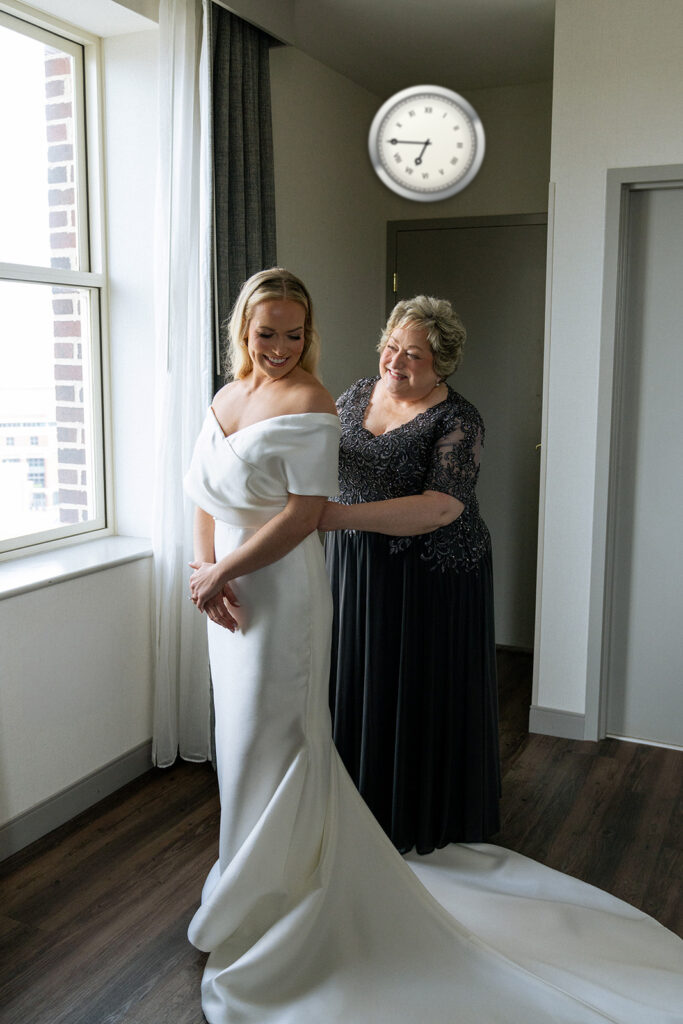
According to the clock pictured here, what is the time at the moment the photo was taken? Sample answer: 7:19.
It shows 6:45
